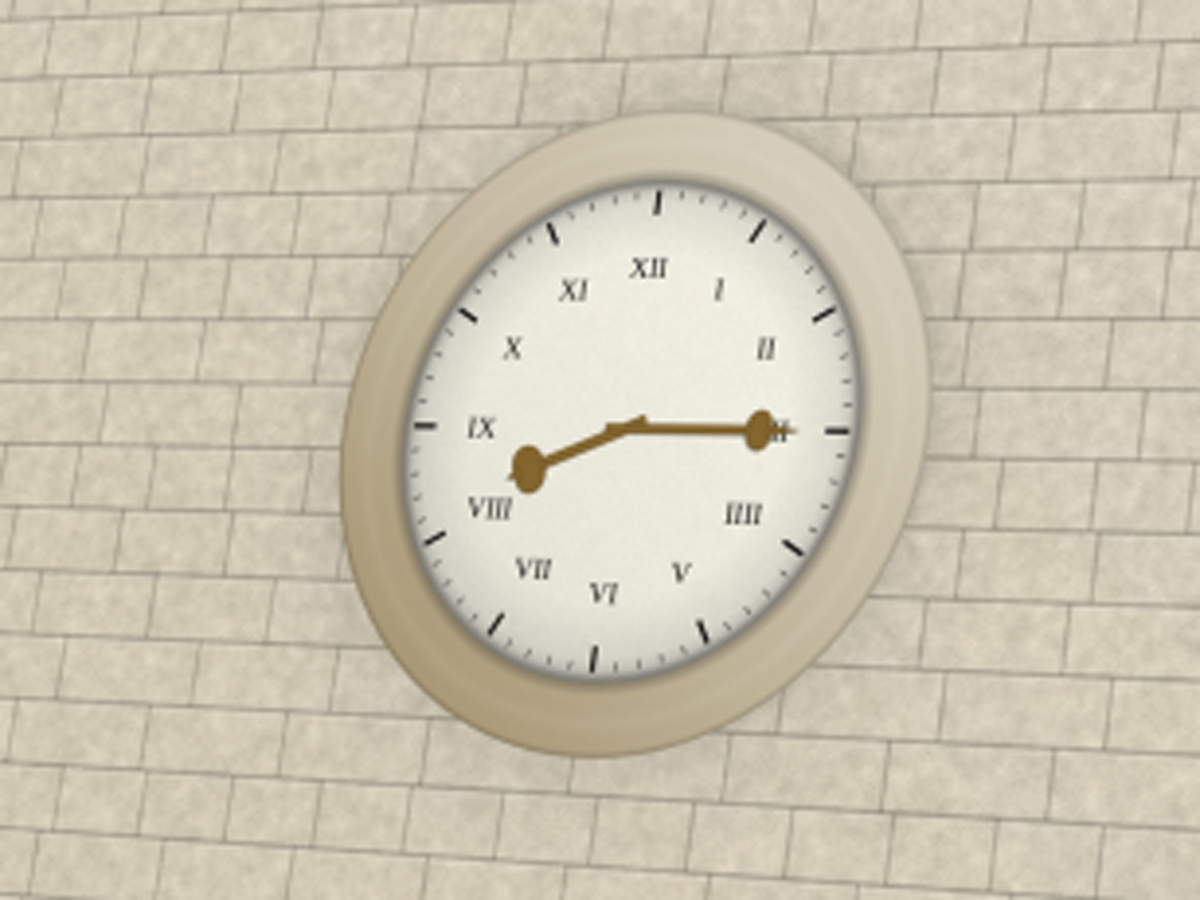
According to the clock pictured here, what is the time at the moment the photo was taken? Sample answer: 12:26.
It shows 8:15
